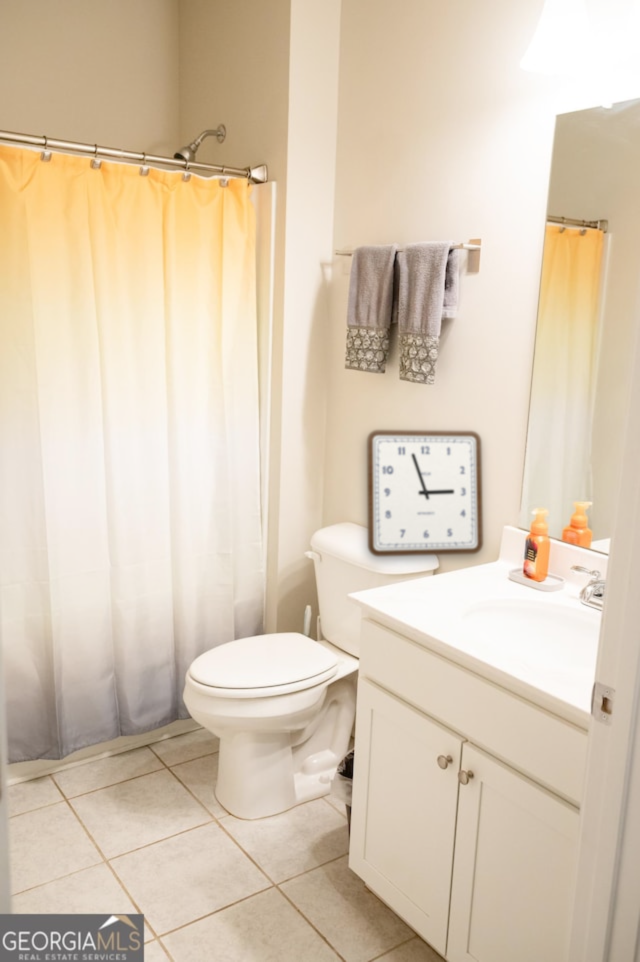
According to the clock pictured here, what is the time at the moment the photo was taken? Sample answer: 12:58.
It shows 2:57
